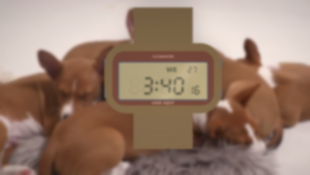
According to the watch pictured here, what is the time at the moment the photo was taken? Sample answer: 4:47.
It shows 3:40
